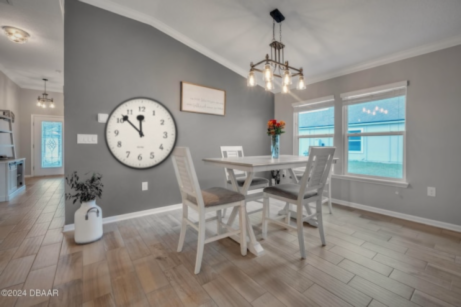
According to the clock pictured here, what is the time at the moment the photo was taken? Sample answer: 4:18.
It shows 11:52
